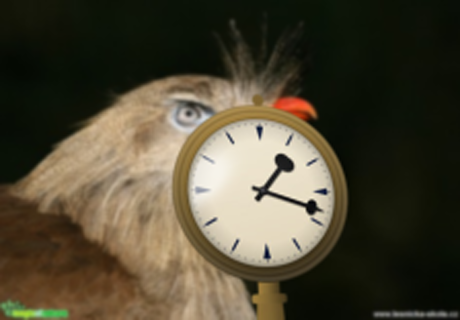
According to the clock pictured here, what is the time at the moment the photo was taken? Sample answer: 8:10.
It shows 1:18
